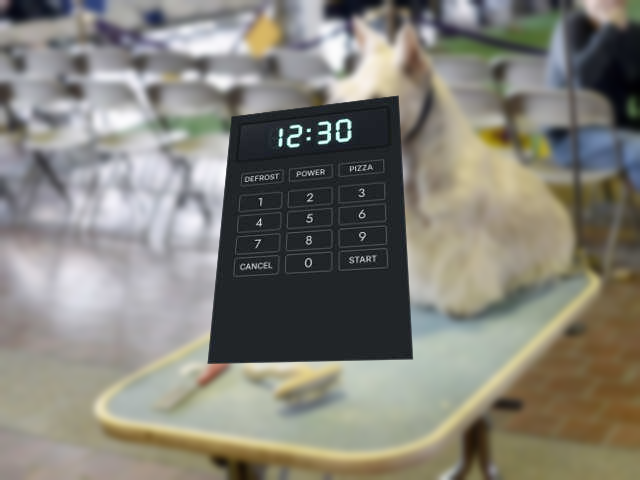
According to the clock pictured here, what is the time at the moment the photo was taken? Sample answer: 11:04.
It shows 12:30
